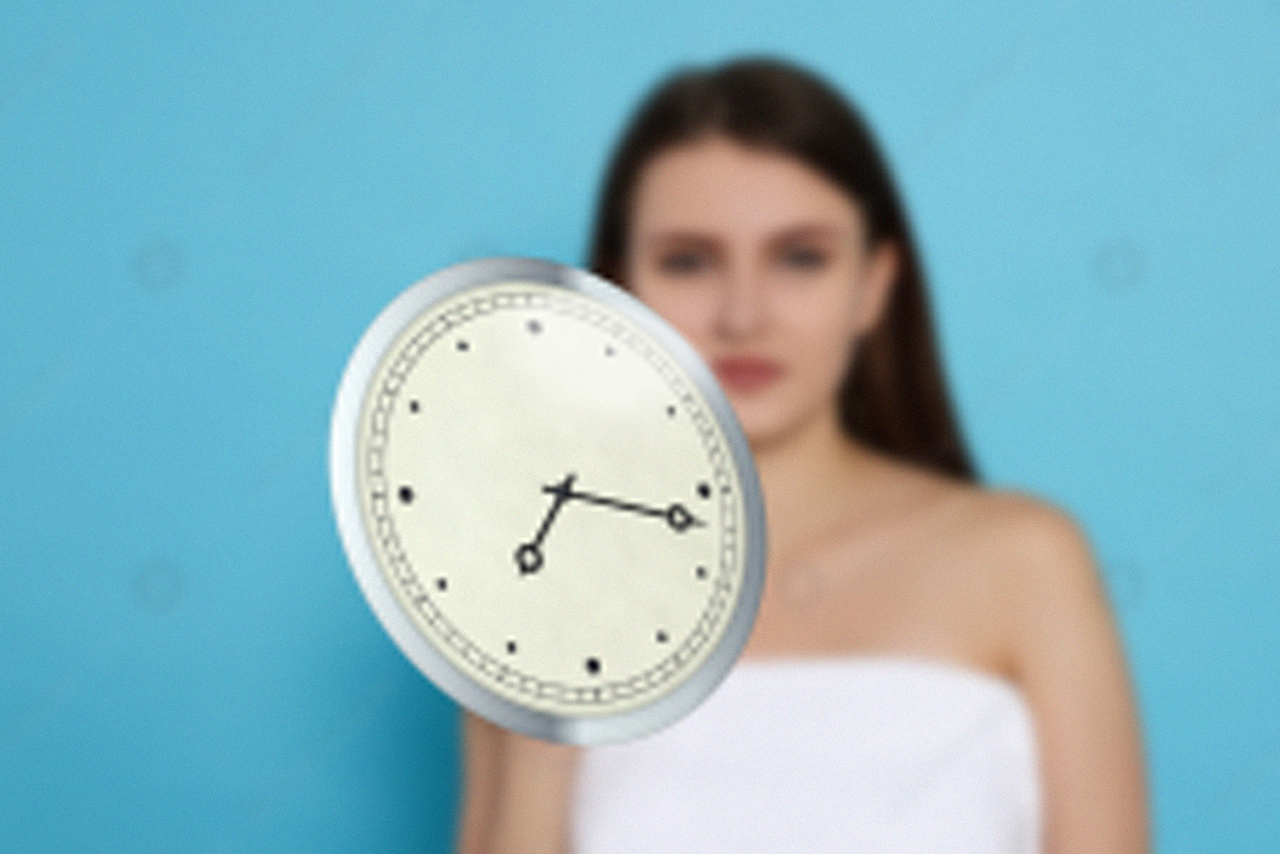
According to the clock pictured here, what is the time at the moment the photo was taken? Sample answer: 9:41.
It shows 7:17
